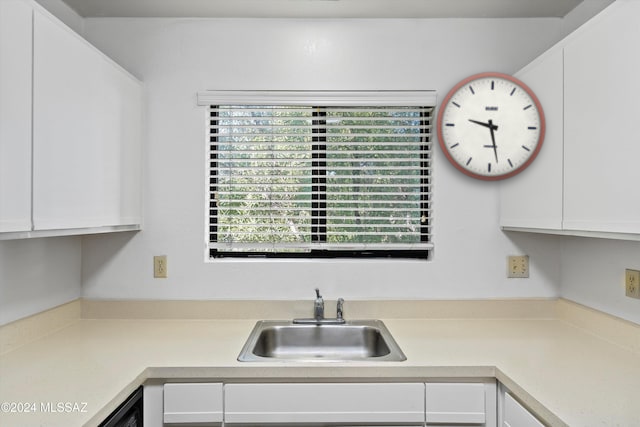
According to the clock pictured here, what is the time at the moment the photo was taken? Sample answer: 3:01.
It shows 9:28
